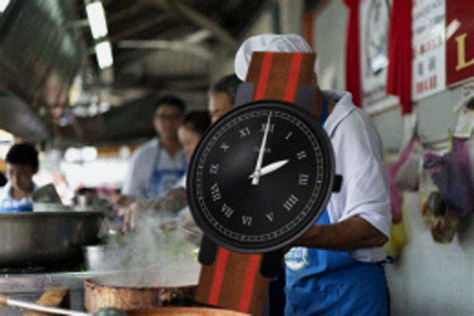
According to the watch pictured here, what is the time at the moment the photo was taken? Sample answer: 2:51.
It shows 2:00
